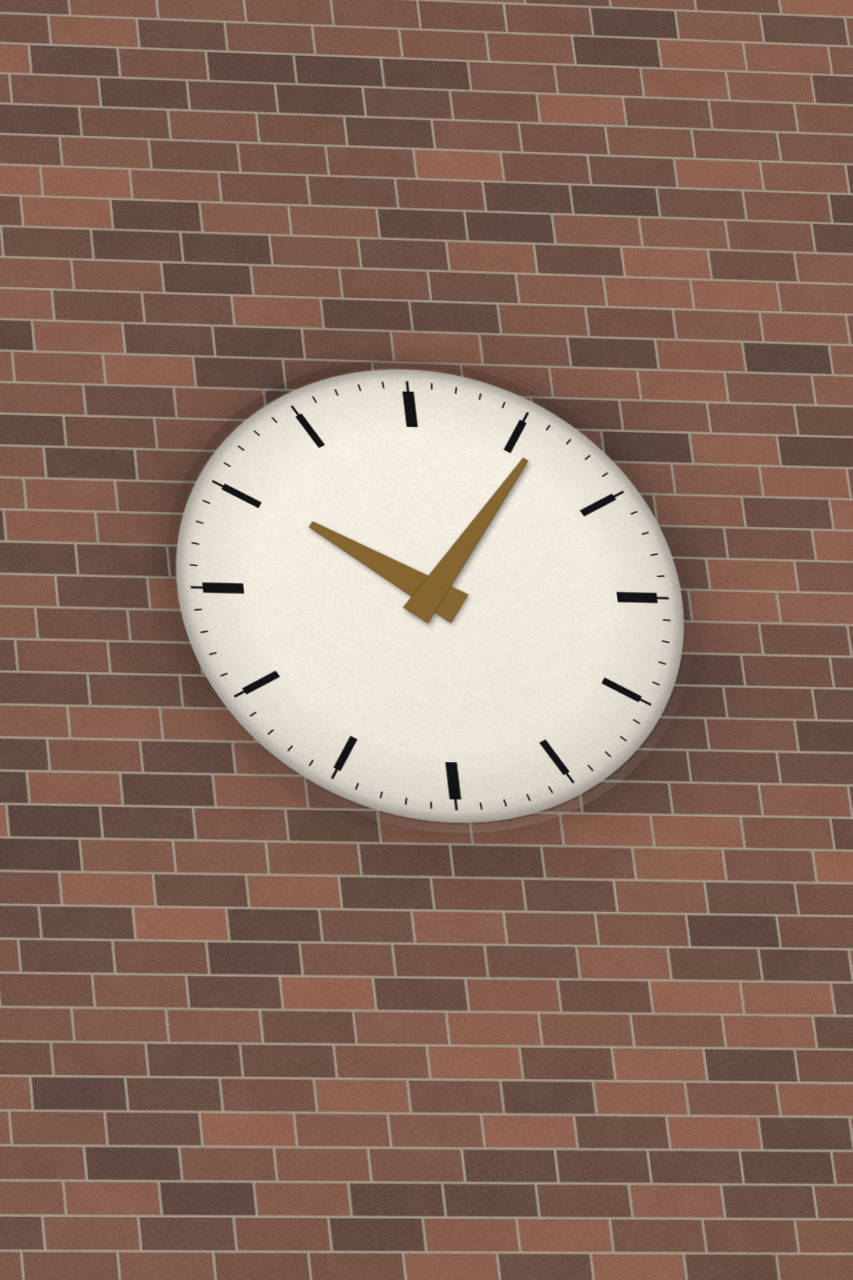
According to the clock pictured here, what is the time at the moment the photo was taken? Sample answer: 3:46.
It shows 10:06
